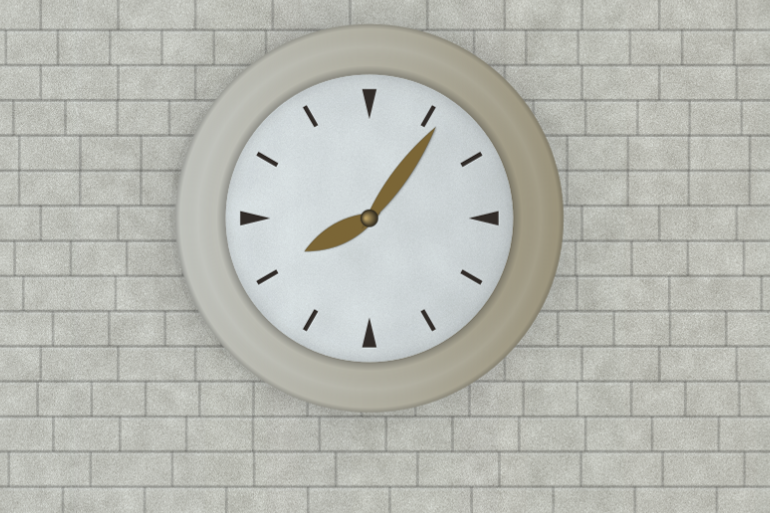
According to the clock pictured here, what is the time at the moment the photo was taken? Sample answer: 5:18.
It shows 8:06
